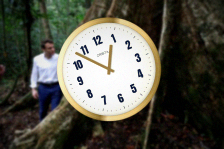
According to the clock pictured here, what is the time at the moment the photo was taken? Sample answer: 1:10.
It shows 12:53
